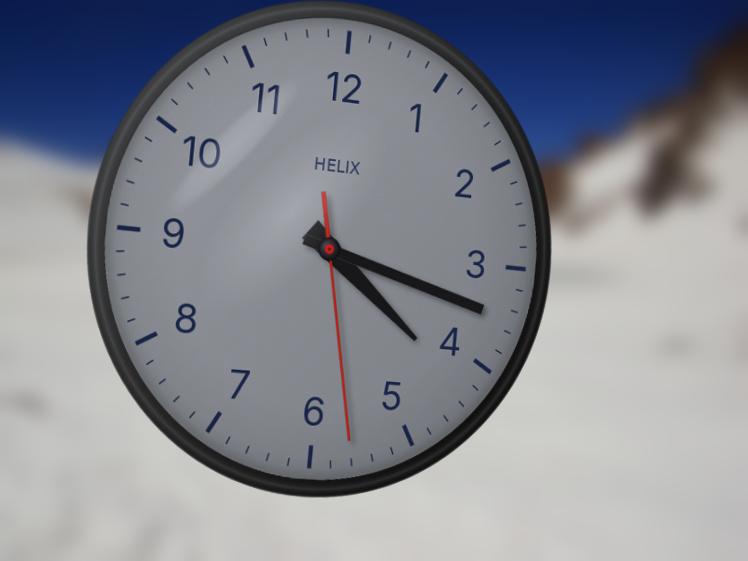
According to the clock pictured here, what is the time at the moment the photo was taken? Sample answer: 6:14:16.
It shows 4:17:28
